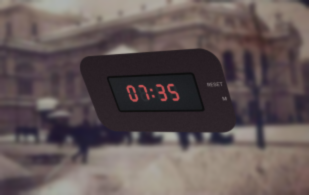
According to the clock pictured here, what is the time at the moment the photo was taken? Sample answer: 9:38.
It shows 7:35
